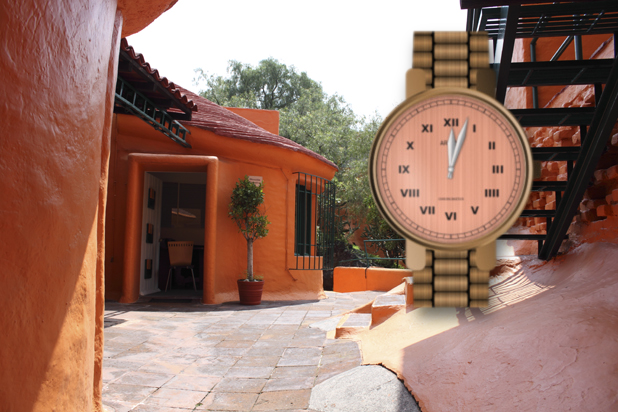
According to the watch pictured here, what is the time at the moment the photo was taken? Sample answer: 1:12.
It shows 12:03
